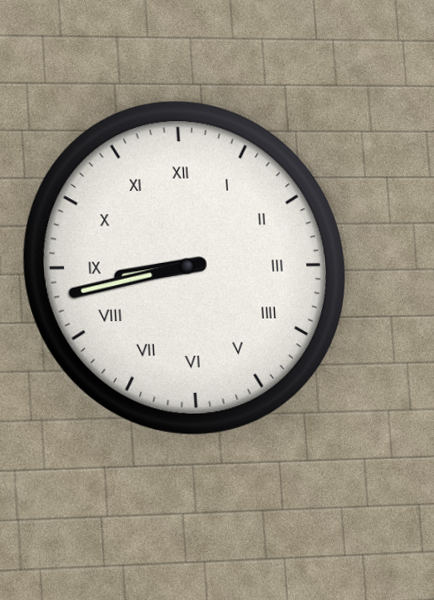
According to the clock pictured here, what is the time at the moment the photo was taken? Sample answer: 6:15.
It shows 8:43
